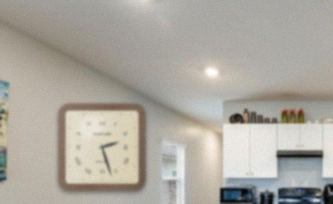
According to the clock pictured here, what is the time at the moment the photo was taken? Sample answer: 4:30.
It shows 2:27
